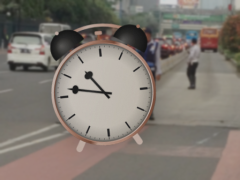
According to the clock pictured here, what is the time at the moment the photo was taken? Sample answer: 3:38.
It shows 10:47
